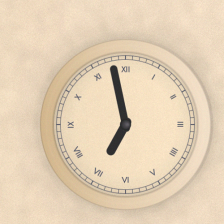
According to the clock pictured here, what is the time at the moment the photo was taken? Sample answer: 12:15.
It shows 6:58
